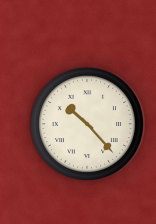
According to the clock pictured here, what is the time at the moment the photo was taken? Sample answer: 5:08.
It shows 10:23
